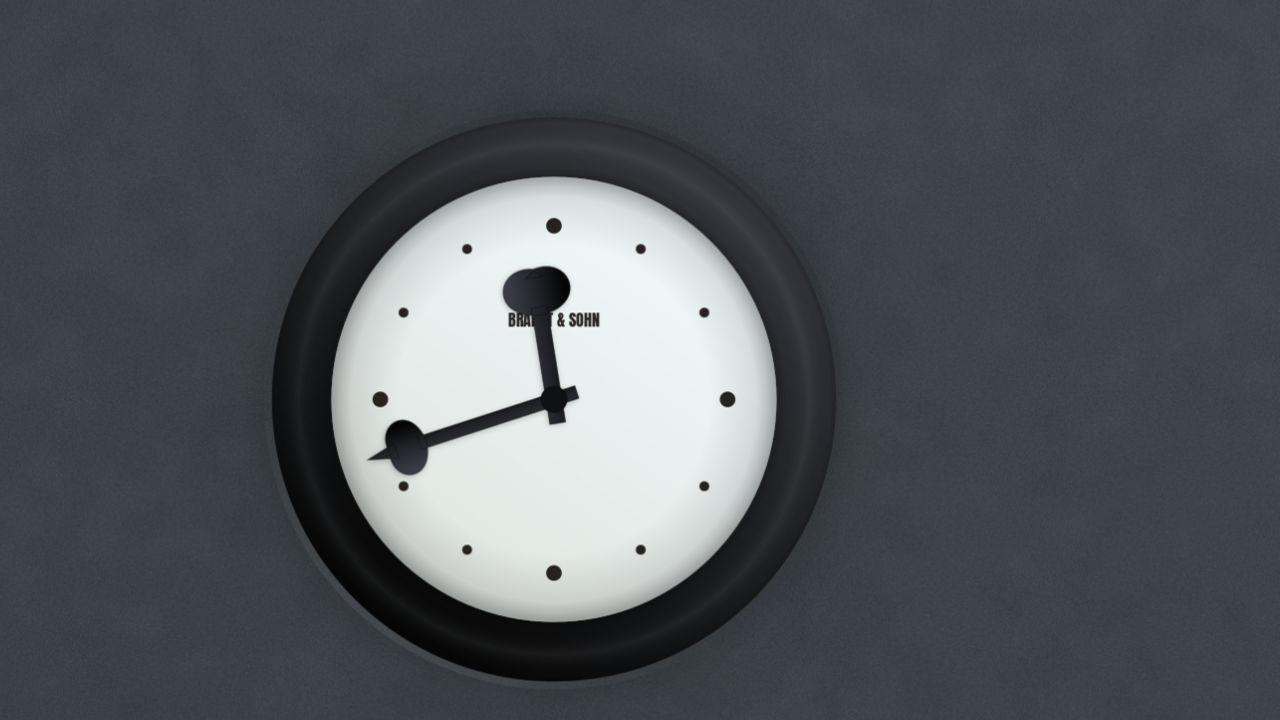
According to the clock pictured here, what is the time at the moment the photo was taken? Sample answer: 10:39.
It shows 11:42
